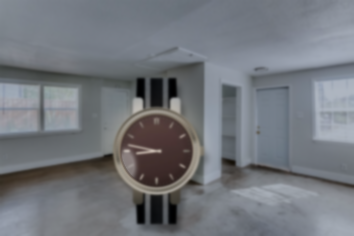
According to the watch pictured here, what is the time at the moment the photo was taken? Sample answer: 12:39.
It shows 8:47
